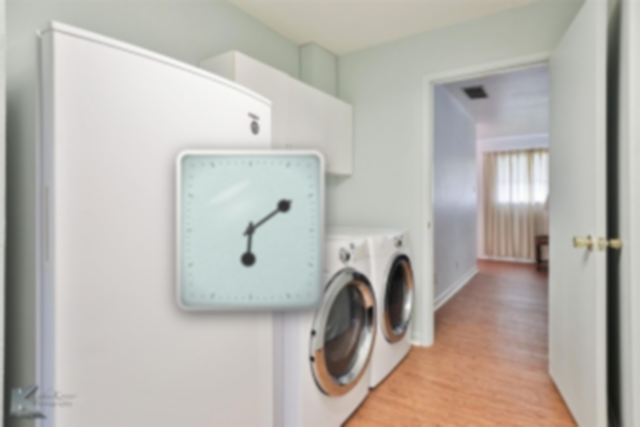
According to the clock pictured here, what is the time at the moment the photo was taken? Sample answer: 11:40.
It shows 6:09
